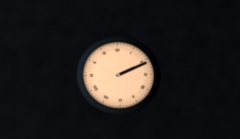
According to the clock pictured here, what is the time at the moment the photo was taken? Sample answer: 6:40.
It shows 2:11
